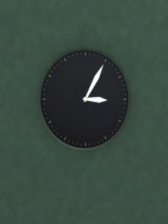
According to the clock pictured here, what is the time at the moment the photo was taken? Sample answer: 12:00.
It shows 3:05
